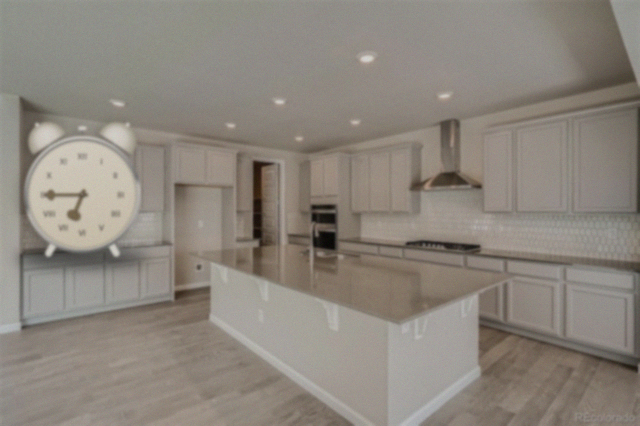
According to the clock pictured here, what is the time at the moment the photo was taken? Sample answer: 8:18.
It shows 6:45
